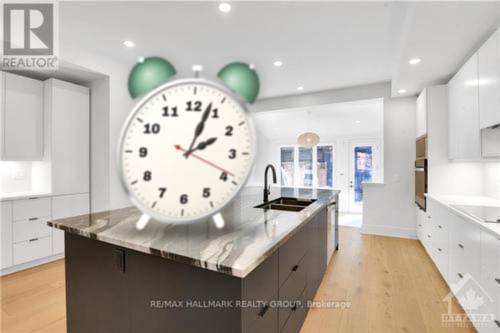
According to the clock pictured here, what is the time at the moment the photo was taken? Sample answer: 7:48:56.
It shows 2:03:19
